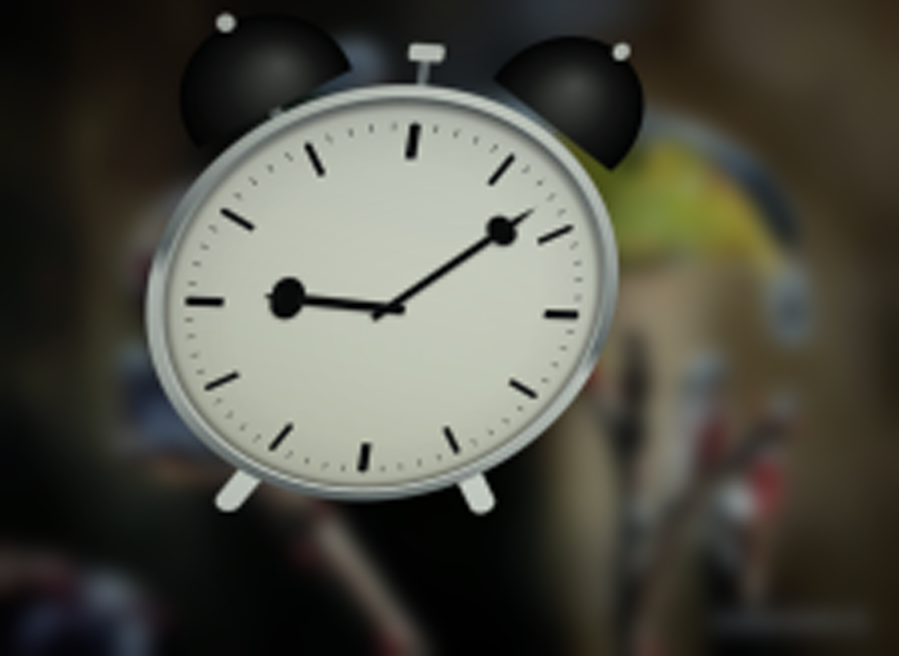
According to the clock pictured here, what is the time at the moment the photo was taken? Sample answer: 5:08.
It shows 9:08
